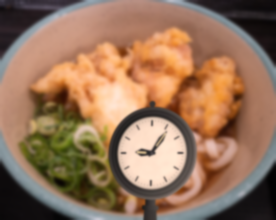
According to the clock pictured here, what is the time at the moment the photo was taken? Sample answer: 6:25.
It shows 9:06
